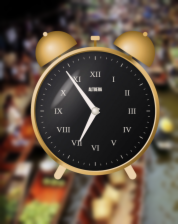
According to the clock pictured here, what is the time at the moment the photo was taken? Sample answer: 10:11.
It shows 6:54
